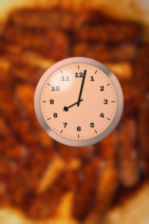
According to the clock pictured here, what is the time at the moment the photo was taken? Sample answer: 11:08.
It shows 8:02
